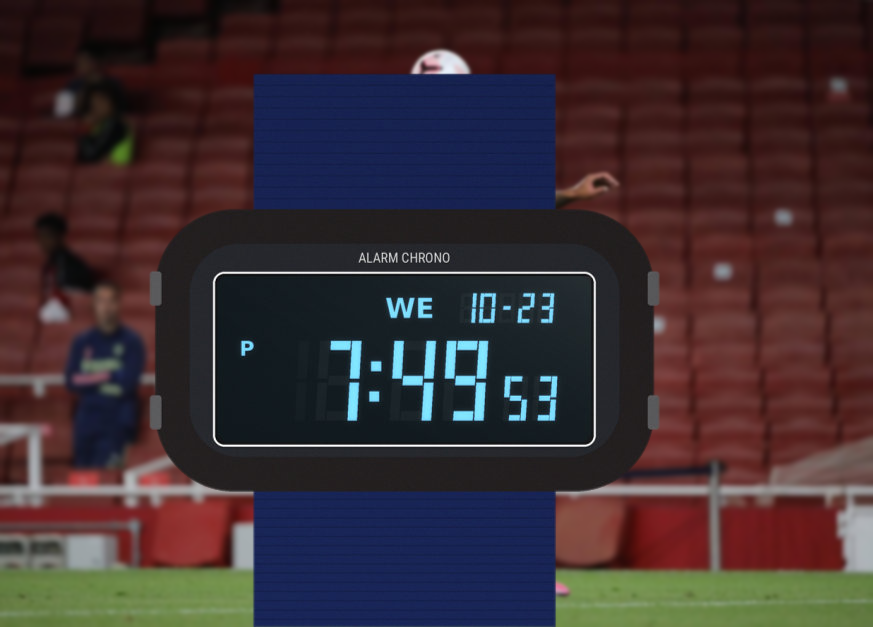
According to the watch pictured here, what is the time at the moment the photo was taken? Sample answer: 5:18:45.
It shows 7:49:53
